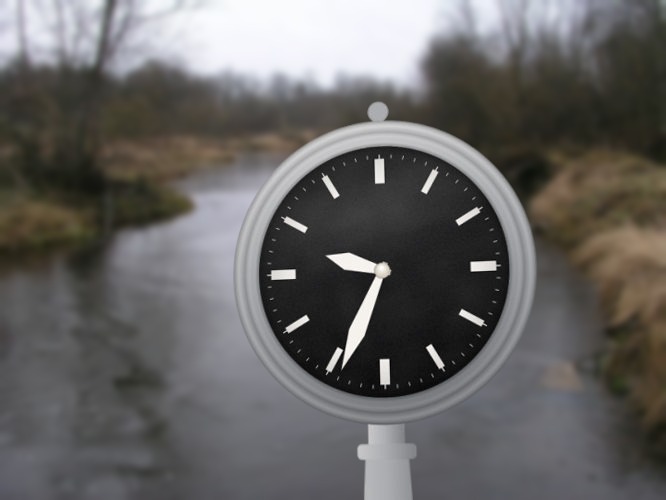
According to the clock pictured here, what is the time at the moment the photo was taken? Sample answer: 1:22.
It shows 9:34
